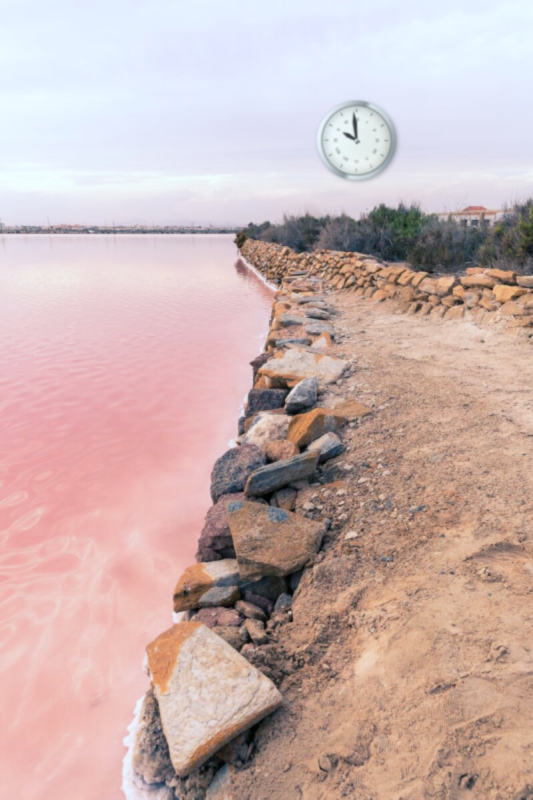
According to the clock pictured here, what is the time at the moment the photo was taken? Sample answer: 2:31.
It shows 9:59
